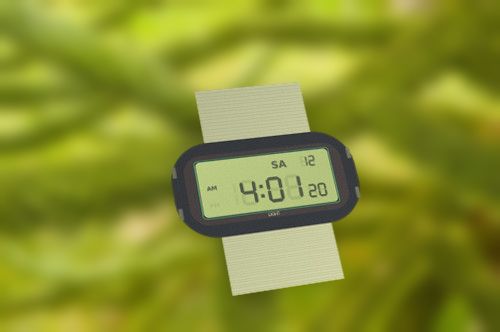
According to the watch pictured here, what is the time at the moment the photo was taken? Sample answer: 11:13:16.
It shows 4:01:20
